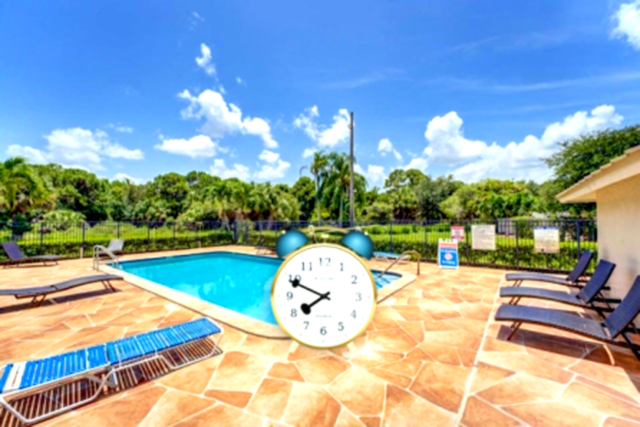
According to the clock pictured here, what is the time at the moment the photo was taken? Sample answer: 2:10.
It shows 7:49
